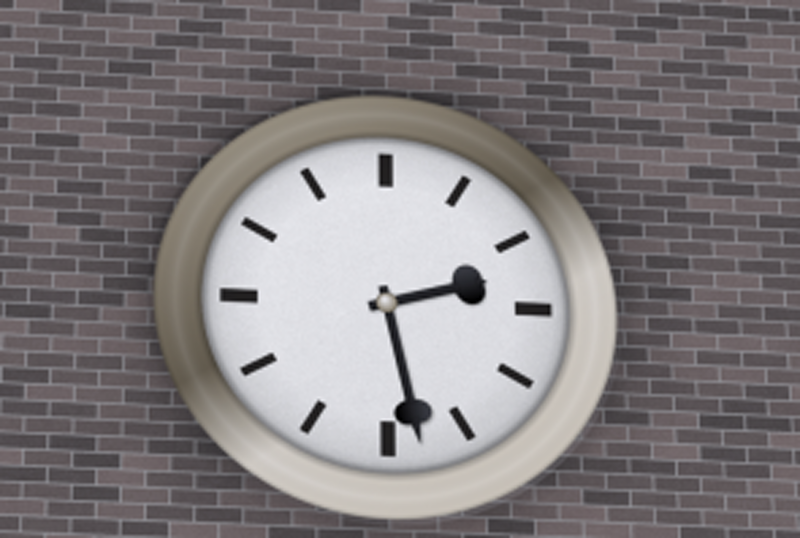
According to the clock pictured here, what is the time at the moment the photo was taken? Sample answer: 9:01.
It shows 2:28
